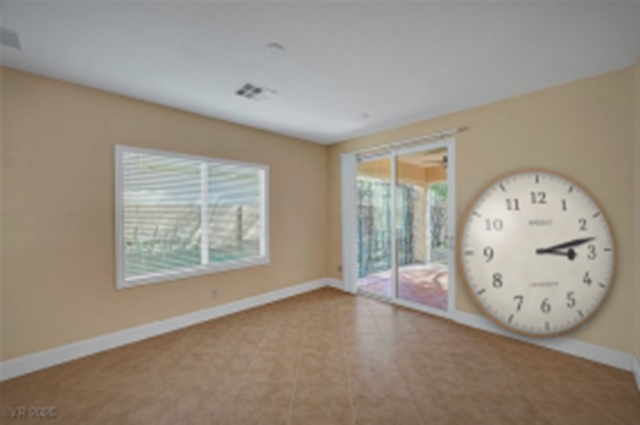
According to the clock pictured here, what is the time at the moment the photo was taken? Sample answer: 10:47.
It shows 3:13
